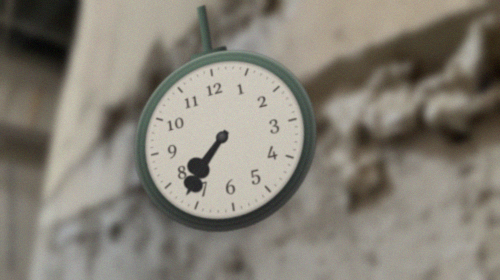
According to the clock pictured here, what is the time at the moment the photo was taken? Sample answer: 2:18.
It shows 7:37
